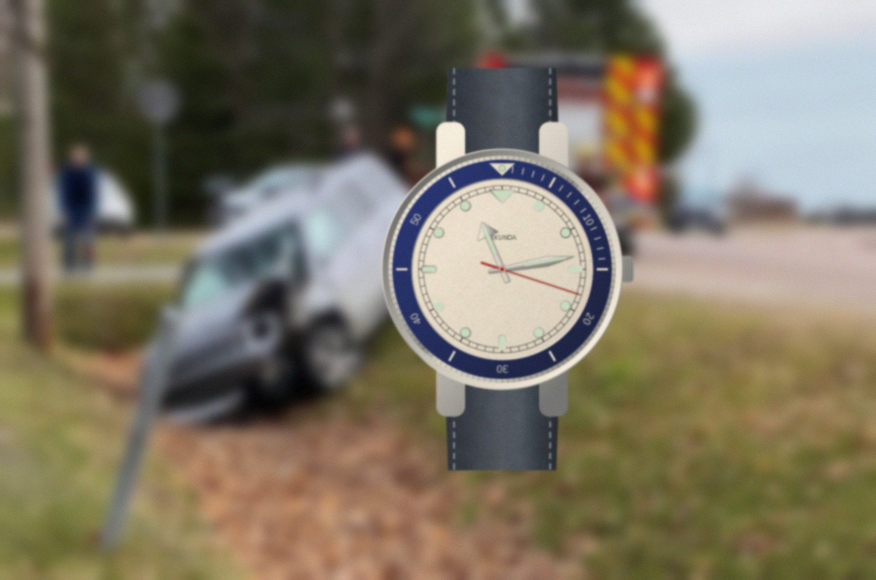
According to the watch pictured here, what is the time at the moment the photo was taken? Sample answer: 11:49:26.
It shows 11:13:18
